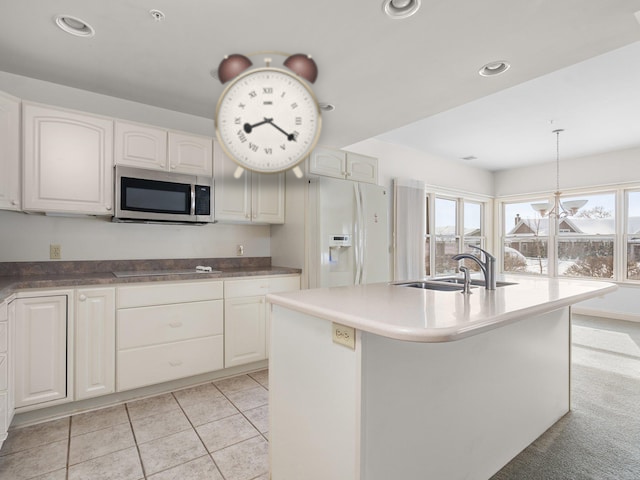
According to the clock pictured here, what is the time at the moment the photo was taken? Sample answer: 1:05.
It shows 8:21
